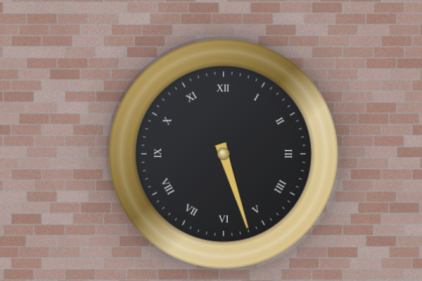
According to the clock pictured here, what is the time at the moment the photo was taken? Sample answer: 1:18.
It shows 5:27
